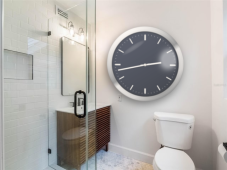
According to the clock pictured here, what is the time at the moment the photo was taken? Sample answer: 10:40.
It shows 2:43
